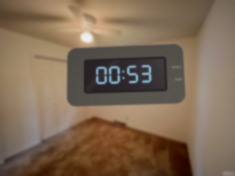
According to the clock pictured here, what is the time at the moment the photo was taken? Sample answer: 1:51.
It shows 0:53
